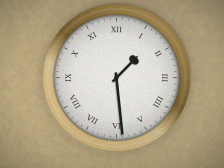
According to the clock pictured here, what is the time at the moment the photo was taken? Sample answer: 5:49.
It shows 1:29
